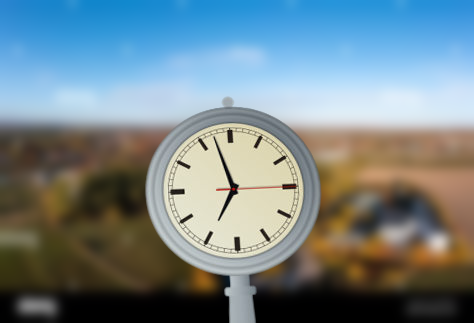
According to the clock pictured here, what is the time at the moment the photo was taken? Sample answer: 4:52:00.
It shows 6:57:15
